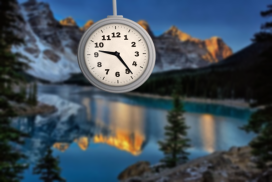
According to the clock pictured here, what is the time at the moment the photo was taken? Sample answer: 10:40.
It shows 9:24
